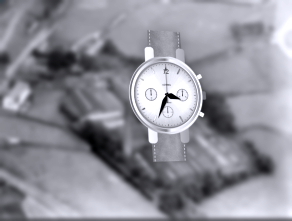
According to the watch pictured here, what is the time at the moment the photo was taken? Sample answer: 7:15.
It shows 3:34
